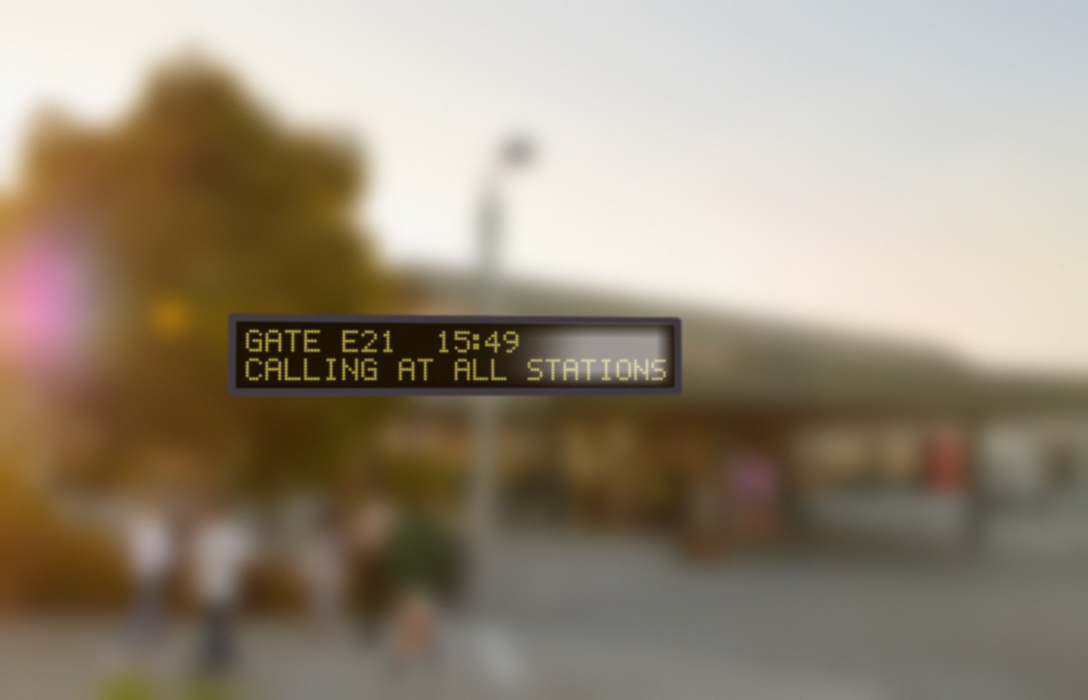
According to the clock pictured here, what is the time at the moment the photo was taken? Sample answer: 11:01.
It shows 15:49
